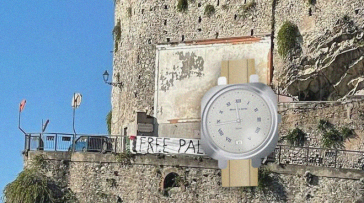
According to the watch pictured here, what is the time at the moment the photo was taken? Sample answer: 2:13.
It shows 11:44
